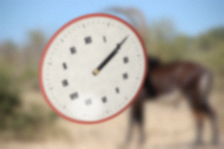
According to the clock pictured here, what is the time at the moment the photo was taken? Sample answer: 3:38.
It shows 2:10
